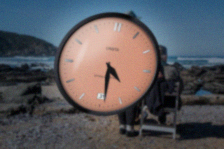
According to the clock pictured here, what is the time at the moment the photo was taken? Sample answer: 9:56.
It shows 4:29
